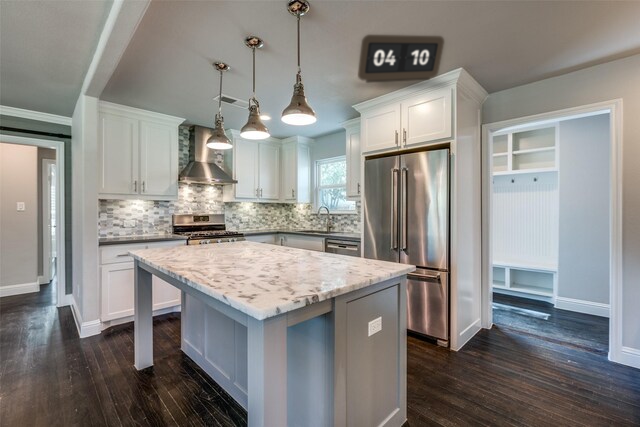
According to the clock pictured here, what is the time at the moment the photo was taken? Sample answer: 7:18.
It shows 4:10
